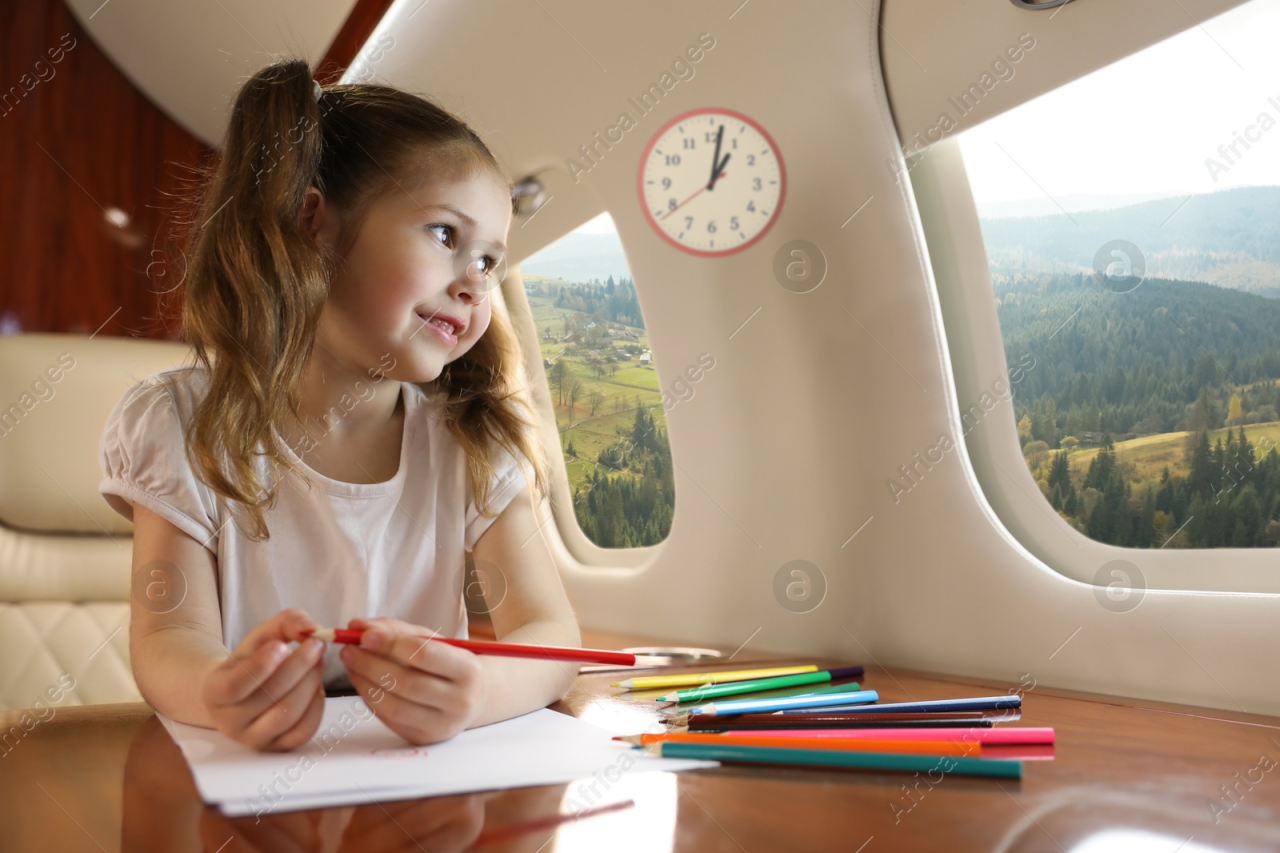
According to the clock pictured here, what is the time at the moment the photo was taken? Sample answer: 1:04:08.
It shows 1:01:39
